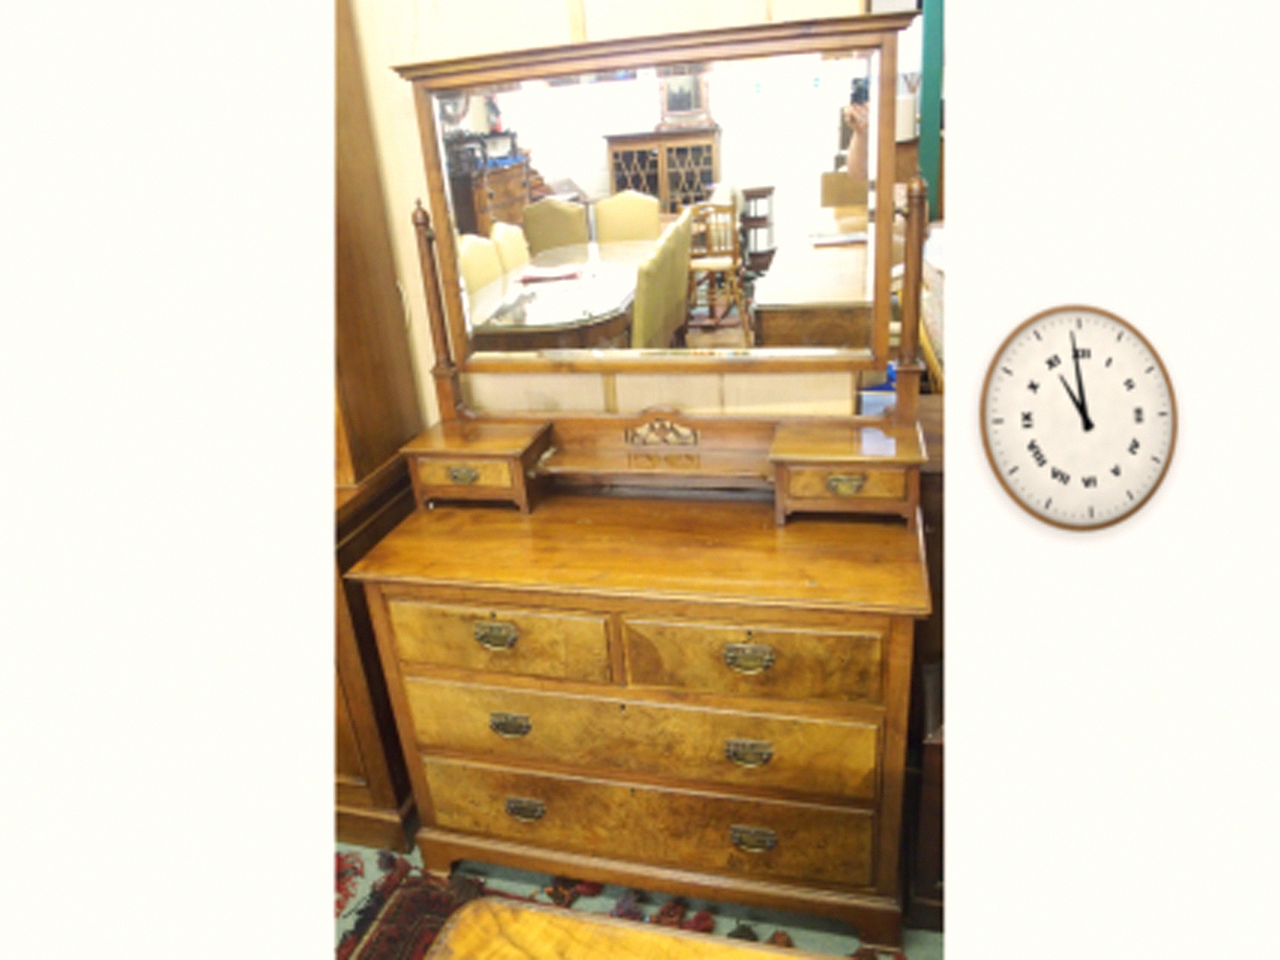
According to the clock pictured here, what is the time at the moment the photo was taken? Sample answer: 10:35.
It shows 10:59
